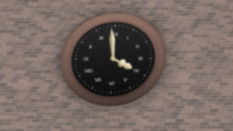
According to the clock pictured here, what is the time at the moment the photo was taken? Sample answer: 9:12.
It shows 3:59
